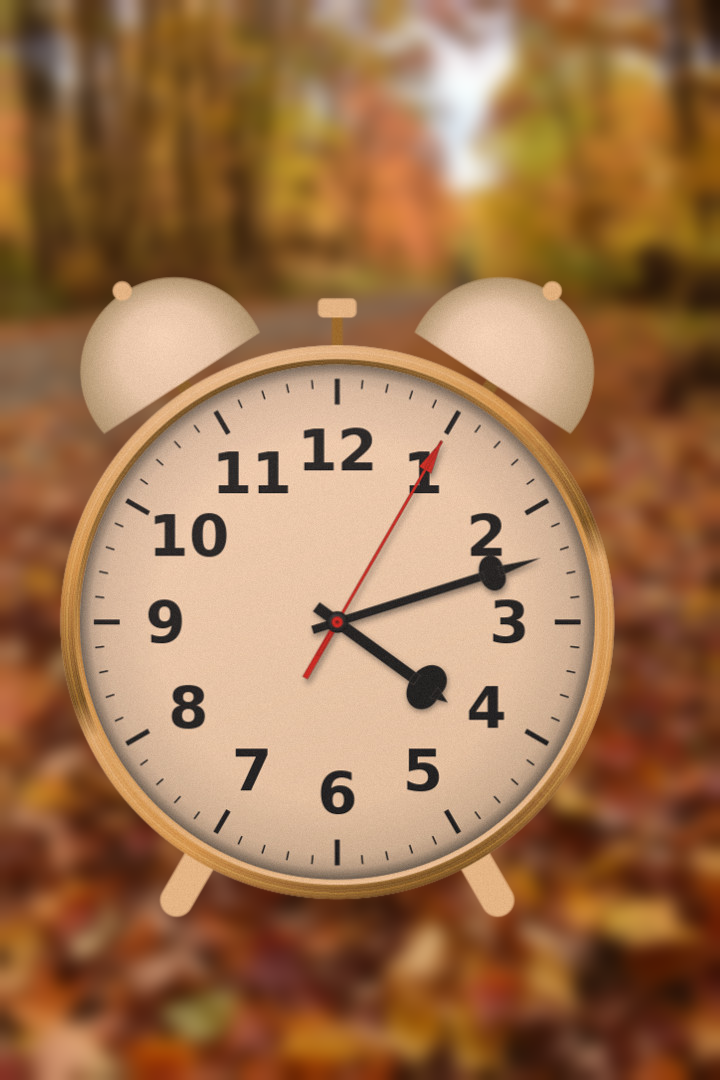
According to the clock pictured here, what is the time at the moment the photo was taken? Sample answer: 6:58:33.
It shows 4:12:05
